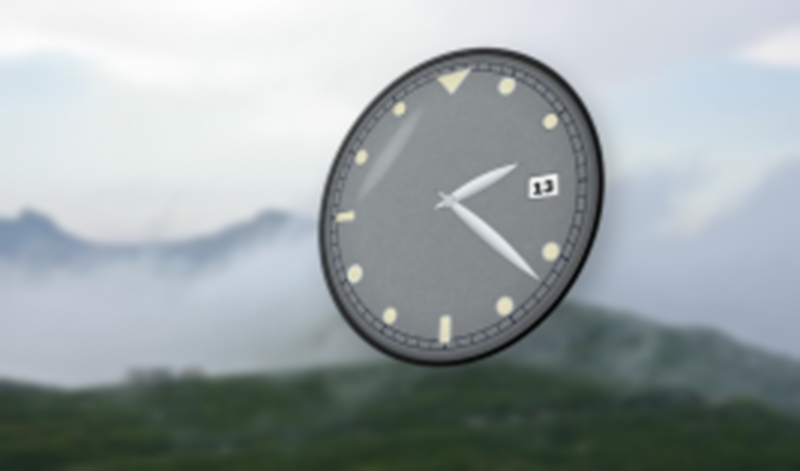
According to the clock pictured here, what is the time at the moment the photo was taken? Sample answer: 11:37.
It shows 2:22
